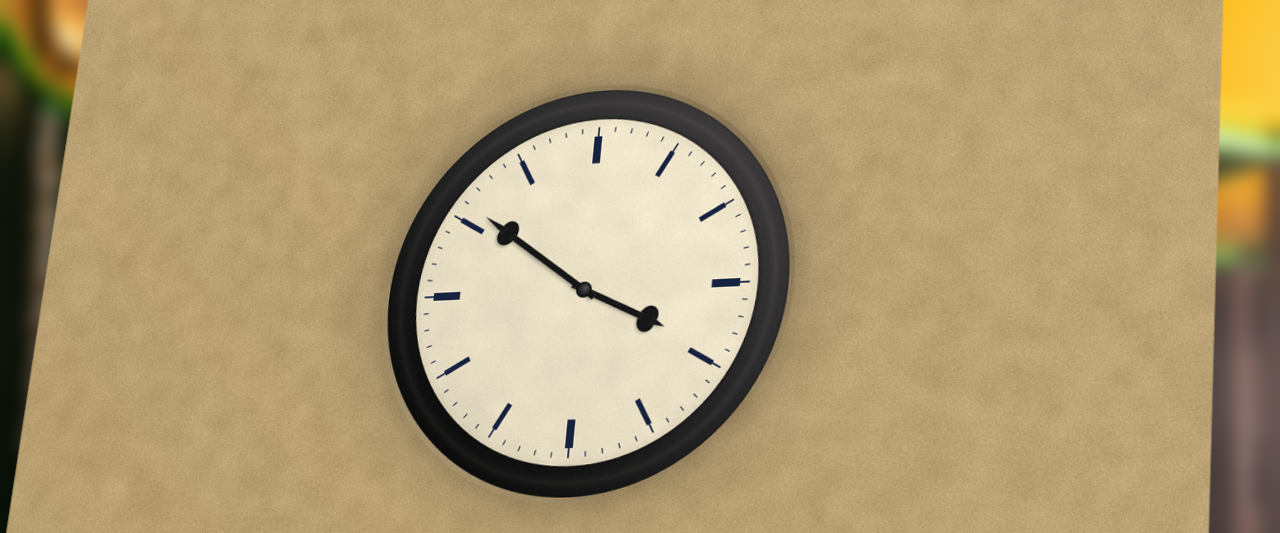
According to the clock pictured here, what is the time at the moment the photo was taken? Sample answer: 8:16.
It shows 3:51
